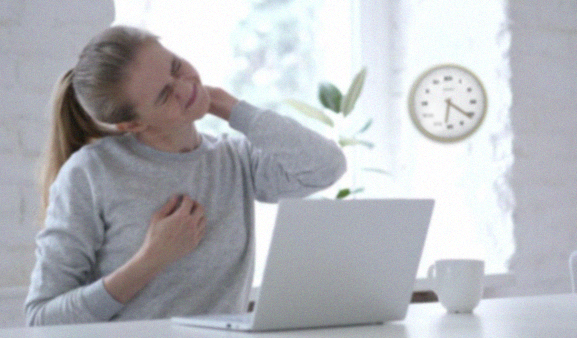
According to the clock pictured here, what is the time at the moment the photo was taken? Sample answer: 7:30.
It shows 6:21
